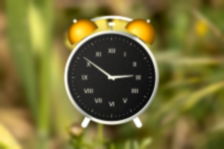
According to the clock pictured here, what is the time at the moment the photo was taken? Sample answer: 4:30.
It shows 2:51
